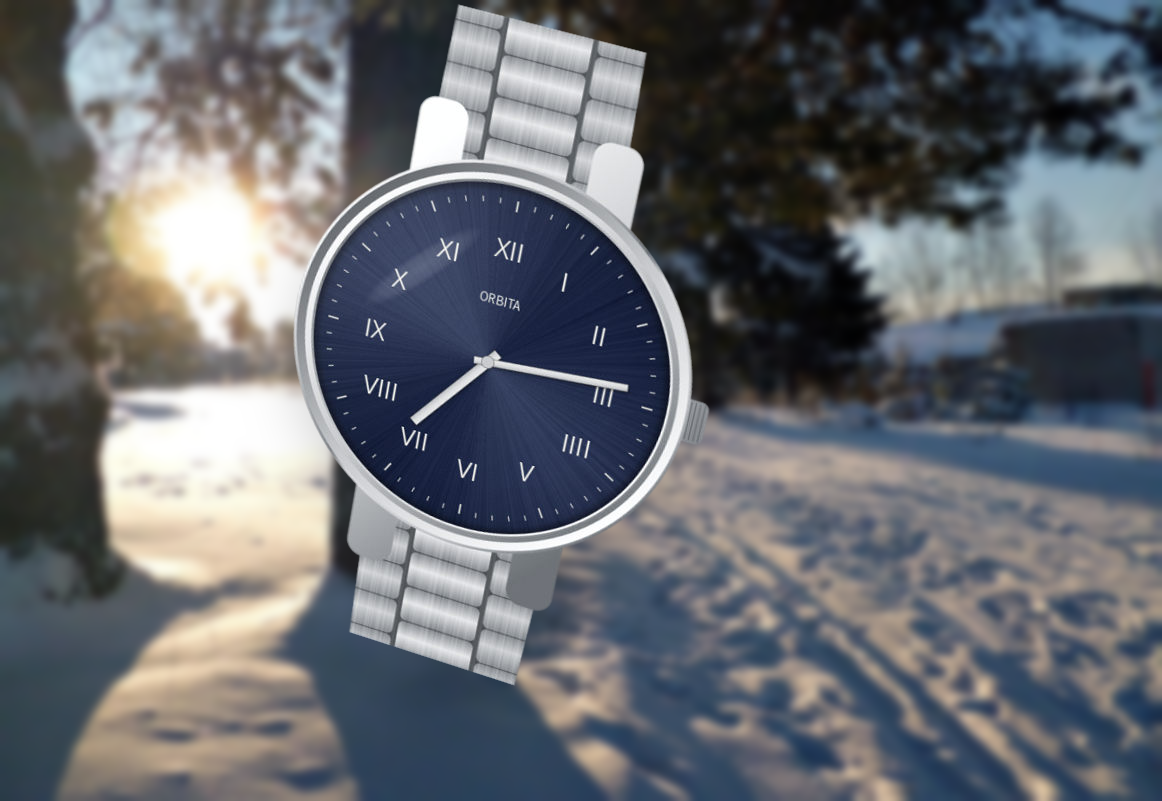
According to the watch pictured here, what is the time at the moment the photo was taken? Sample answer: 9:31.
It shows 7:14
